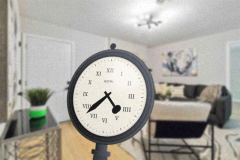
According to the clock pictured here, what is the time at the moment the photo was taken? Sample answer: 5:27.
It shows 4:38
